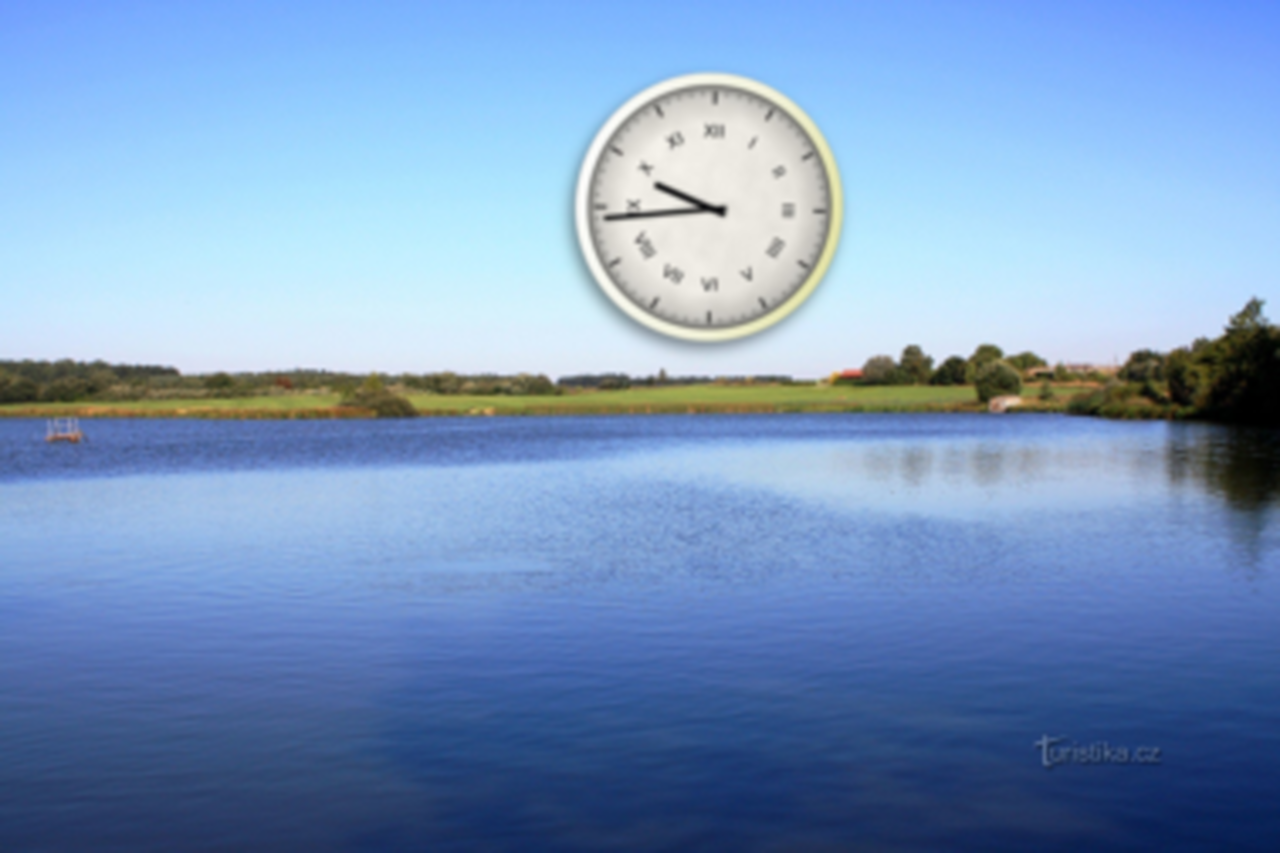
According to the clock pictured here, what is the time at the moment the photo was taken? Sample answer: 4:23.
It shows 9:44
